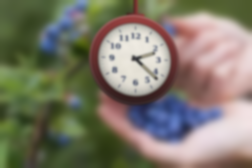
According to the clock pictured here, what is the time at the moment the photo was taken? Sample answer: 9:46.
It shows 2:22
